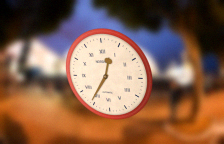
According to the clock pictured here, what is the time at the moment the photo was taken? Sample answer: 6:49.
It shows 12:36
